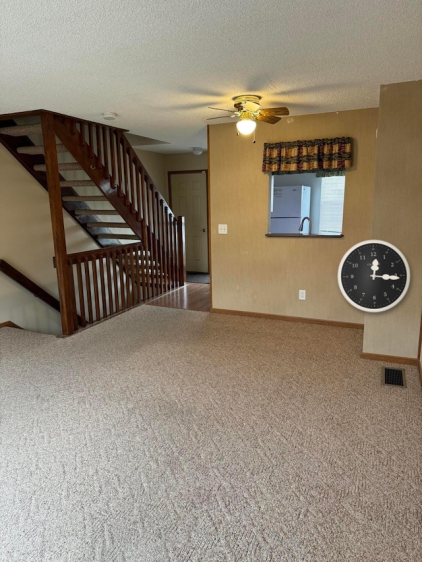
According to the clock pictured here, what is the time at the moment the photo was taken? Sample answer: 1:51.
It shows 12:16
